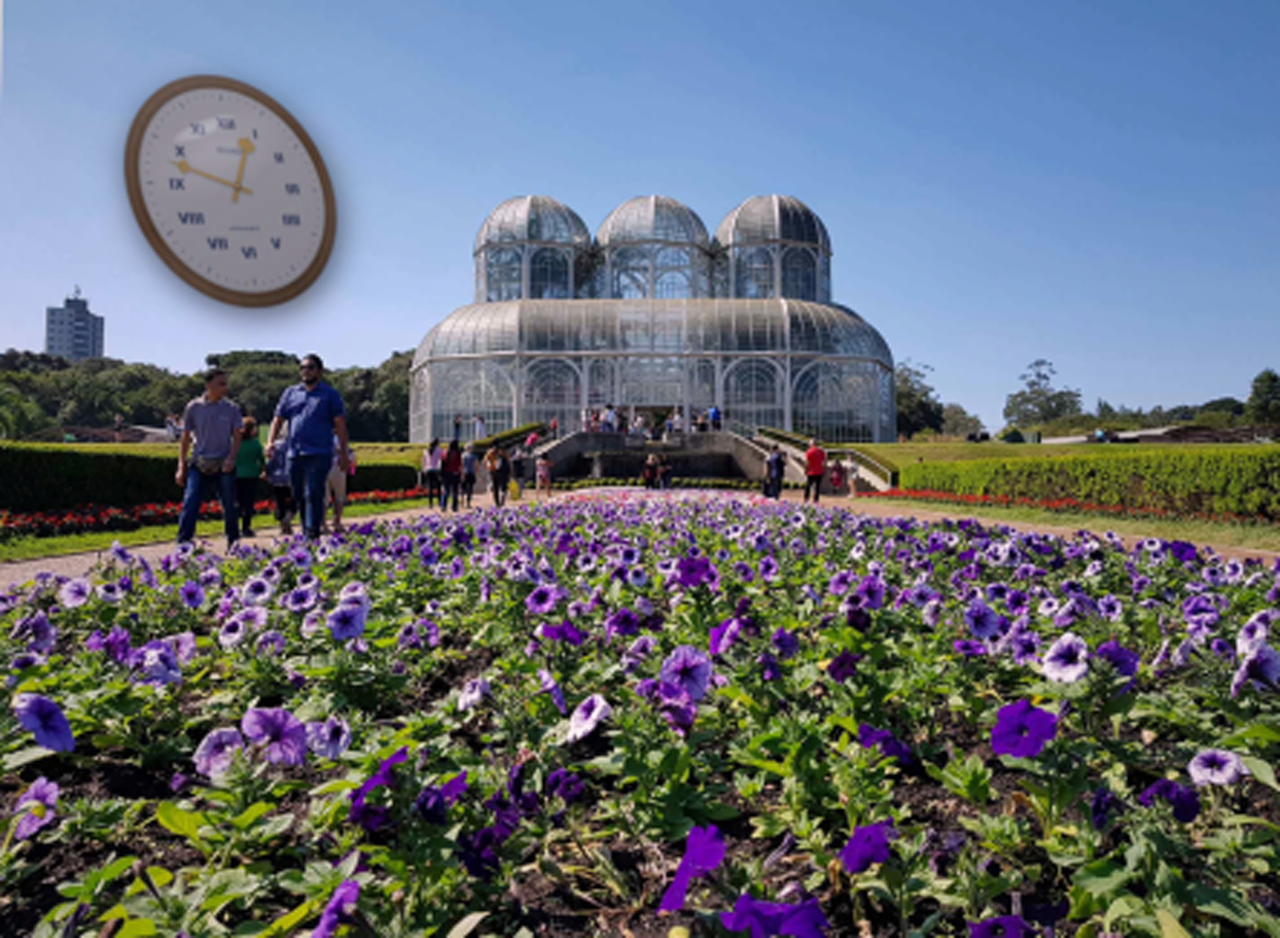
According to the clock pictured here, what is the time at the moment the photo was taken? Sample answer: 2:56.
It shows 12:48
